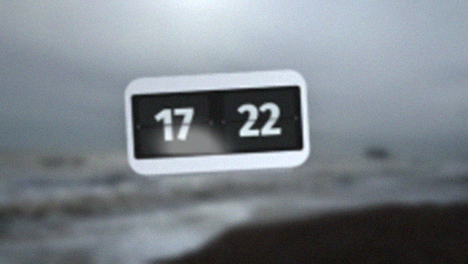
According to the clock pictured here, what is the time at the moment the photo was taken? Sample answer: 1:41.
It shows 17:22
